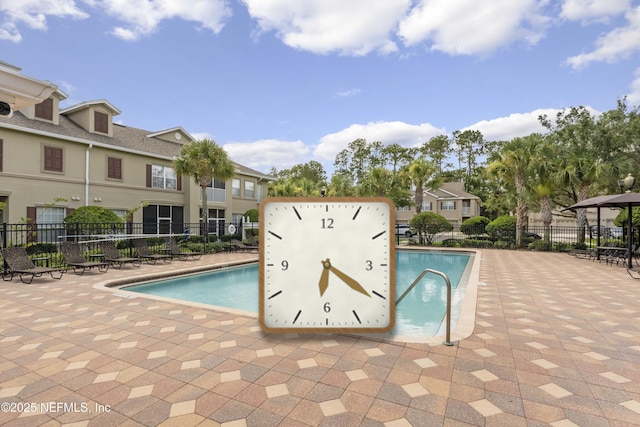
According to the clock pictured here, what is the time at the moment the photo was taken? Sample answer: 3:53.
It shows 6:21
